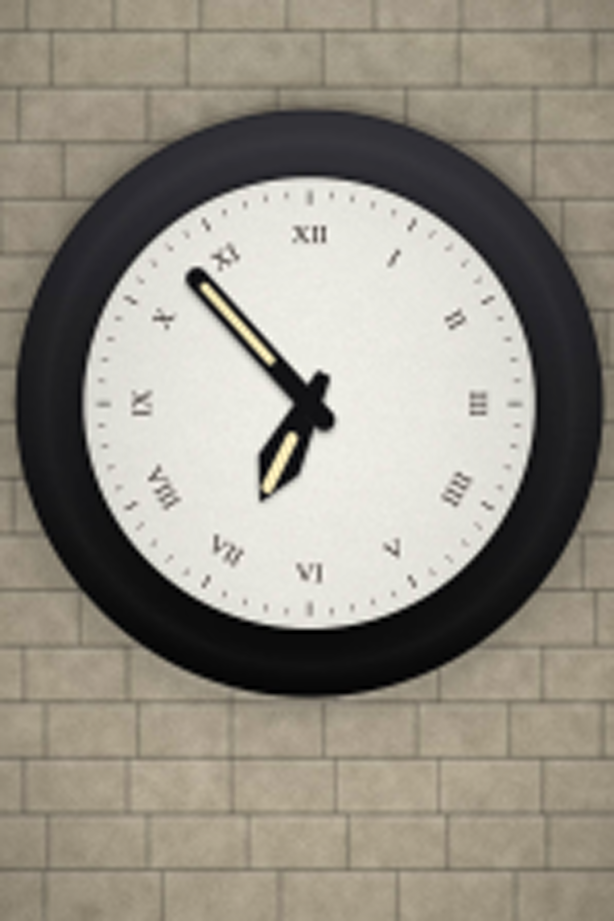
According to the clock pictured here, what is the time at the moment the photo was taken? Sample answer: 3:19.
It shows 6:53
